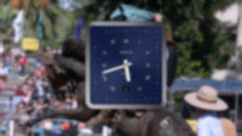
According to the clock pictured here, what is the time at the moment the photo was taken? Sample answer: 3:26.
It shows 5:42
